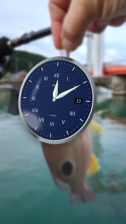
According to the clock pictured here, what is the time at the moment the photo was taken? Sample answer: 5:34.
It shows 12:10
